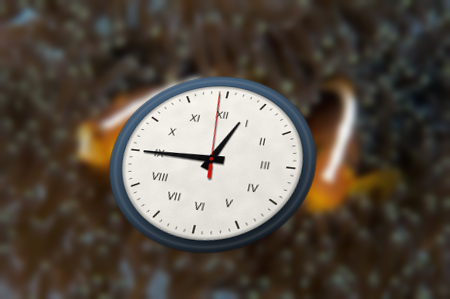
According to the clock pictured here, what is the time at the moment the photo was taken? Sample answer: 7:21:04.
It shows 12:44:59
